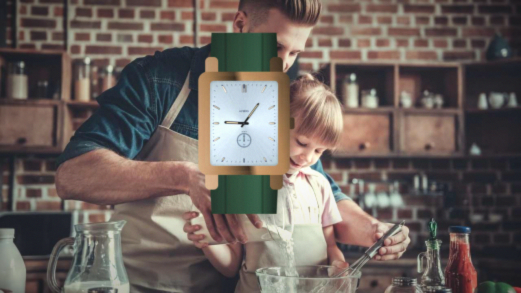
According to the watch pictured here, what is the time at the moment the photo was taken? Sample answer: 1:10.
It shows 9:06
